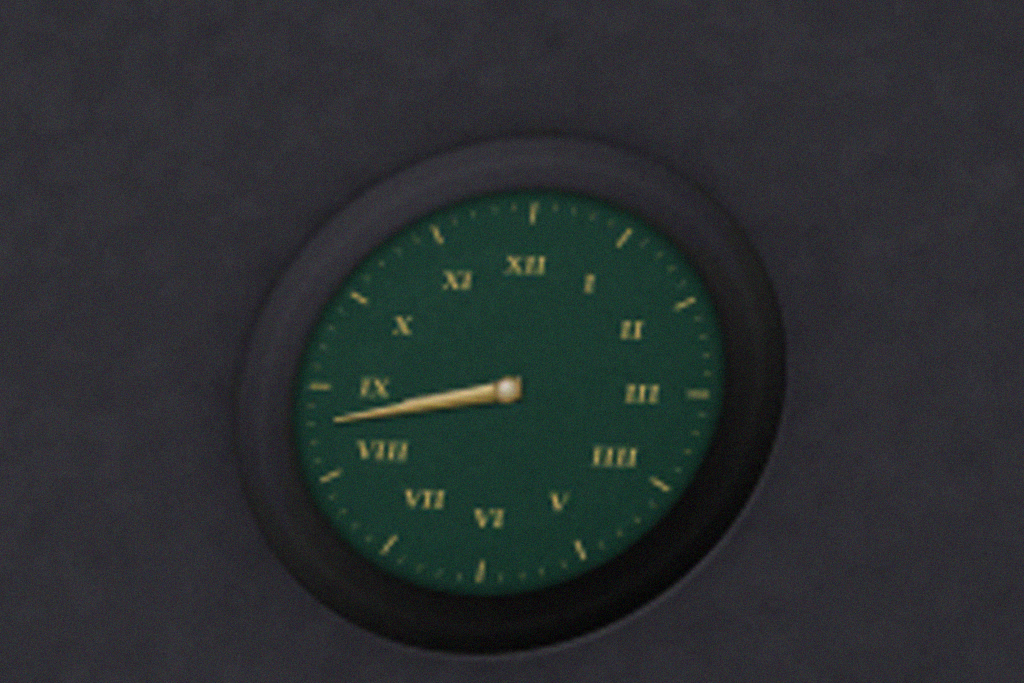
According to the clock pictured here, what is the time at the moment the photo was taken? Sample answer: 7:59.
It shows 8:43
